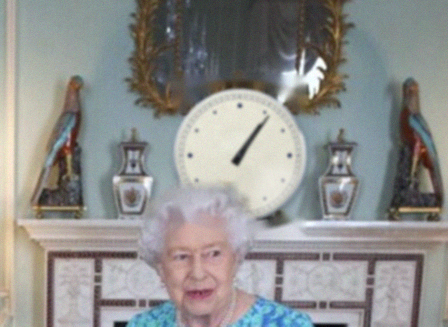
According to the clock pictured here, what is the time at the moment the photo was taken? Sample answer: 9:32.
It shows 1:06
